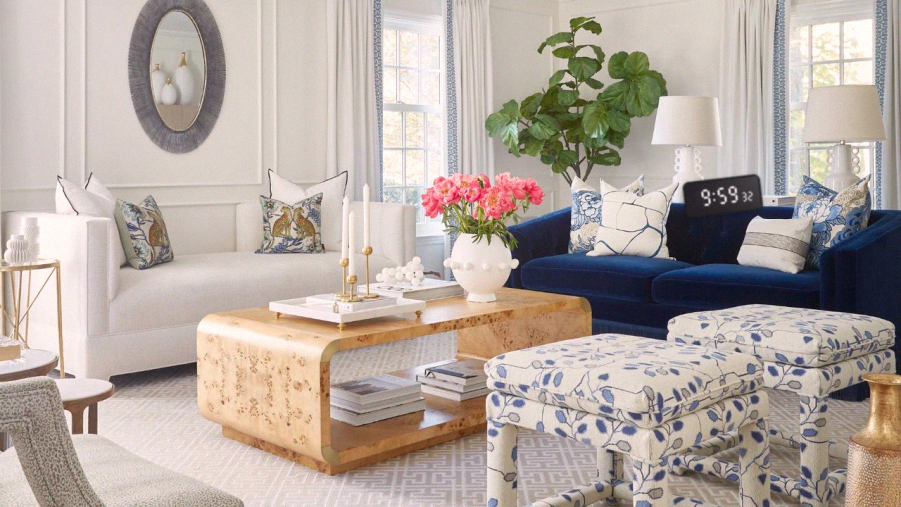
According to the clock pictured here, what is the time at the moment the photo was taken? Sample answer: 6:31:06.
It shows 9:59:32
